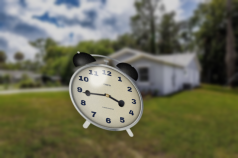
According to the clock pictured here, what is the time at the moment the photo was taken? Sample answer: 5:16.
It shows 3:44
